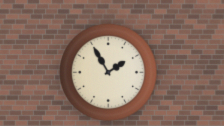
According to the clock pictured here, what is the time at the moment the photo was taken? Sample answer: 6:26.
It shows 1:55
